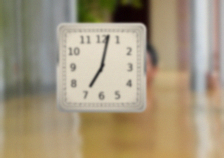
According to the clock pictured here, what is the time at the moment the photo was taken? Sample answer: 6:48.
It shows 7:02
